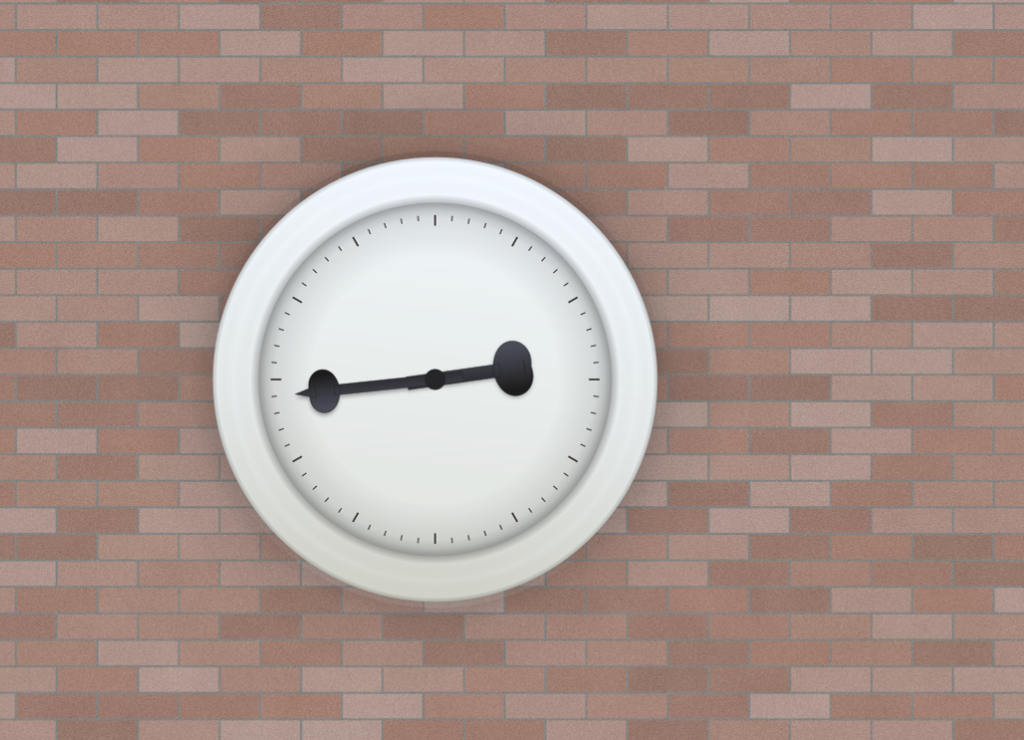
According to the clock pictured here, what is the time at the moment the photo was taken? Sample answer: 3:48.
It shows 2:44
